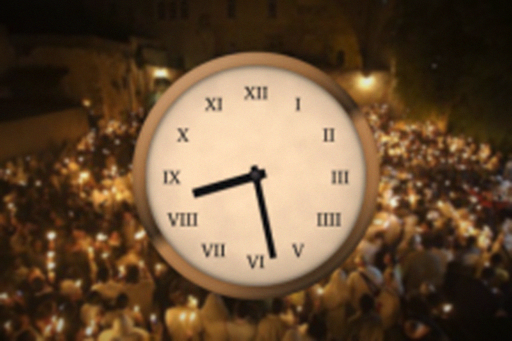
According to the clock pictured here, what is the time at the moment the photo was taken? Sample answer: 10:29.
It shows 8:28
